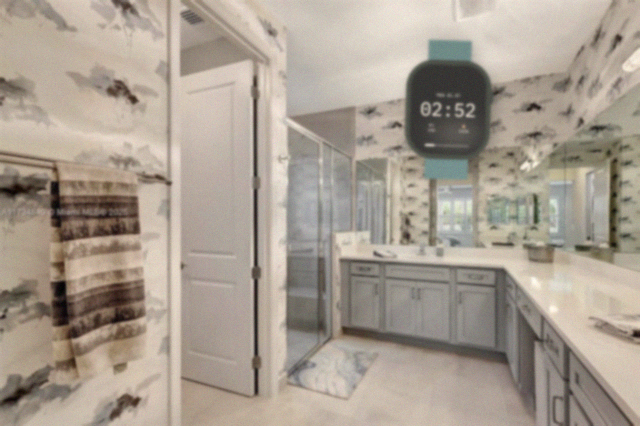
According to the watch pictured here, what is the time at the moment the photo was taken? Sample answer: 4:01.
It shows 2:52
